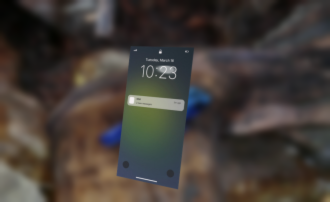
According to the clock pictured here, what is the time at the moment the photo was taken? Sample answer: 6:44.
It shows 10:23
